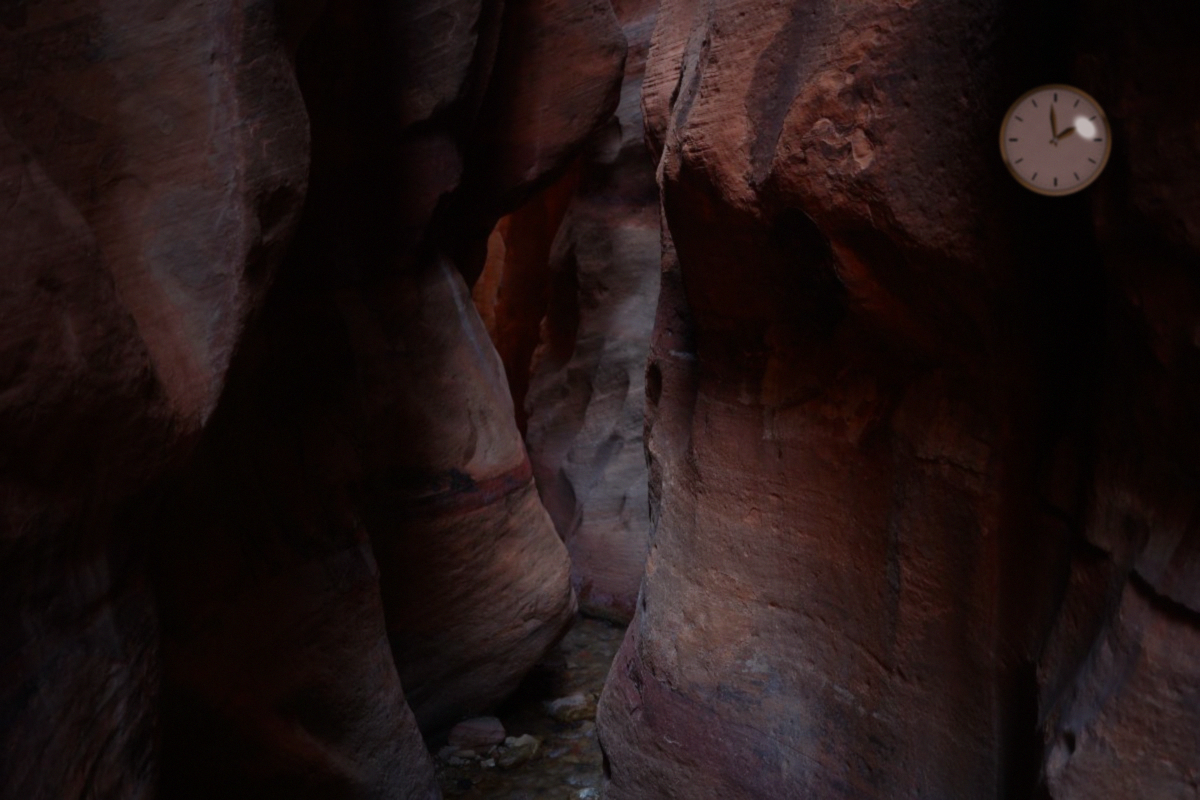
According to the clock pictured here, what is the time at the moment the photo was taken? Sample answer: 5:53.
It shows 1:59
